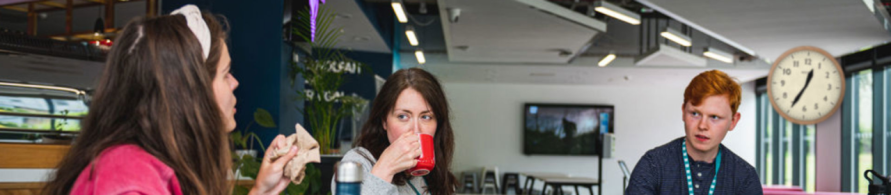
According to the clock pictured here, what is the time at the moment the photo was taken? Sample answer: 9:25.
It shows 12:35
